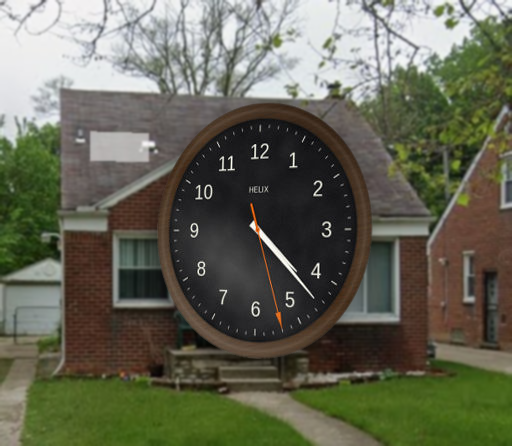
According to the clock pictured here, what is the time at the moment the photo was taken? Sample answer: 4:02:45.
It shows 4:22:27
